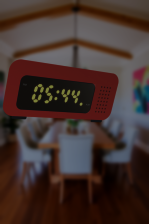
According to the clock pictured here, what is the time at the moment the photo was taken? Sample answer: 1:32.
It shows 5:44
